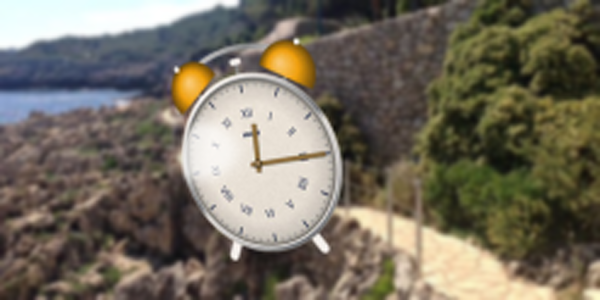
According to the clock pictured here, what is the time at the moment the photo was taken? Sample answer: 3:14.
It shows 12:15
